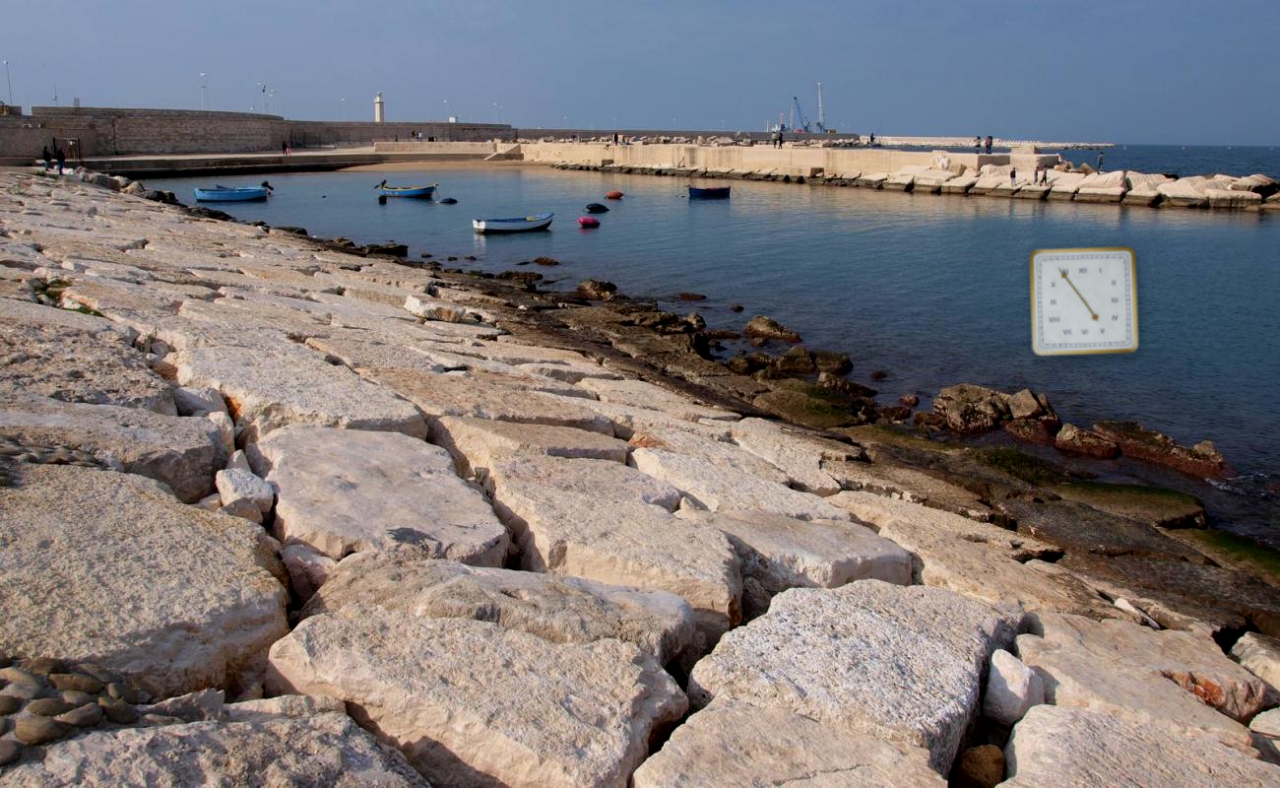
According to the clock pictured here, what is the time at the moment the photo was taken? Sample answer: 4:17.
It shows 4:54
